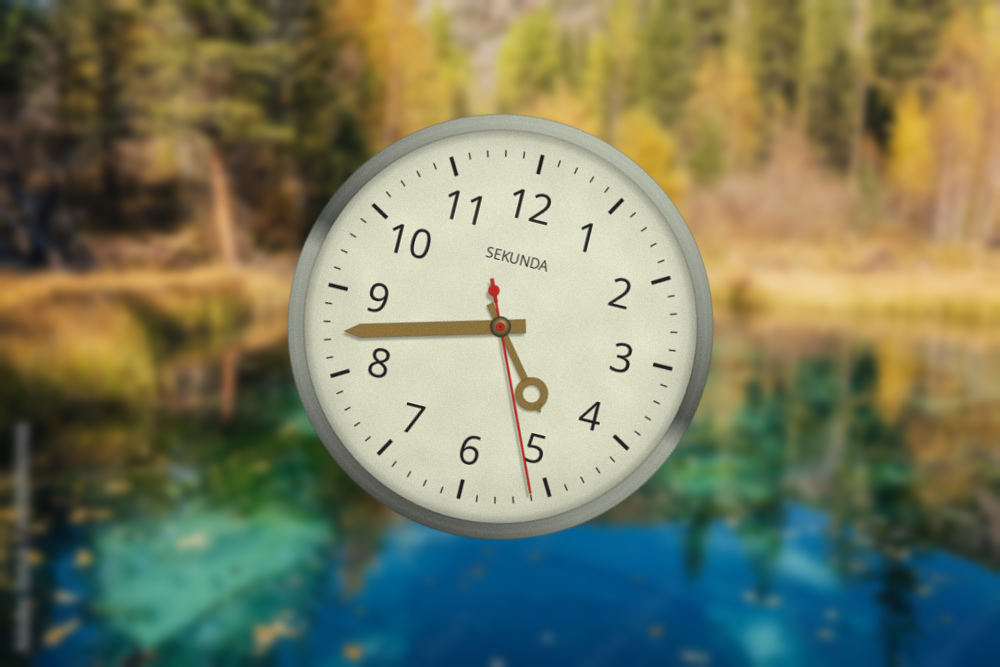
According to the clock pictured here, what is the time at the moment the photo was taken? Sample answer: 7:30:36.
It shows 4:42:26
